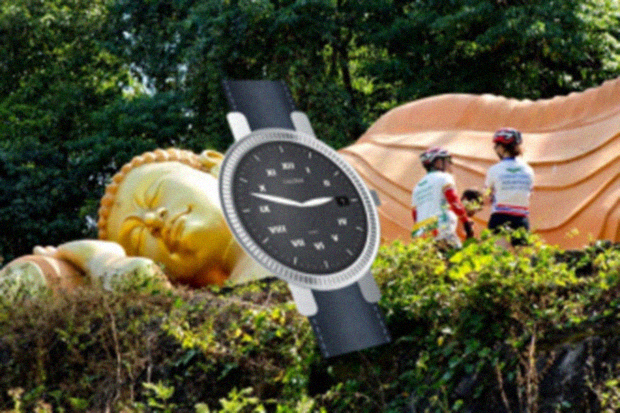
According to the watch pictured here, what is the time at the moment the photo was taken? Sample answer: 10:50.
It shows 2:48
